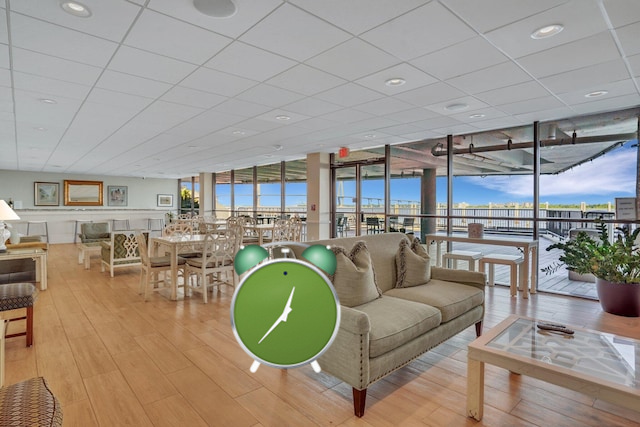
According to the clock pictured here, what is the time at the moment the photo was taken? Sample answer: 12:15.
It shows 12:37
